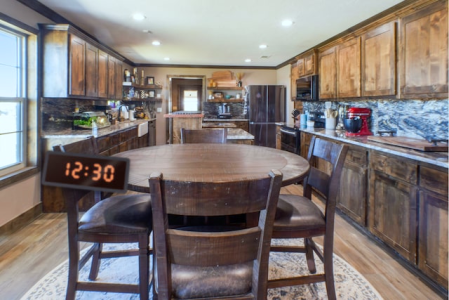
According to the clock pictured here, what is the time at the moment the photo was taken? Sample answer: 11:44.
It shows 12:30
